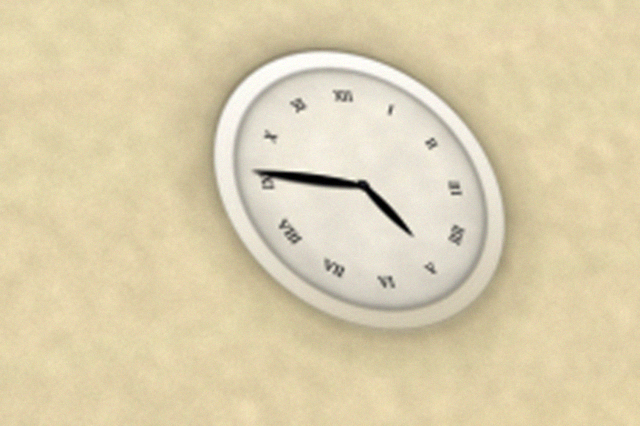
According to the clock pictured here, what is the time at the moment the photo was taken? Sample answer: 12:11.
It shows 4:46
